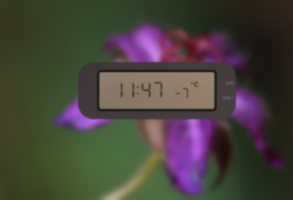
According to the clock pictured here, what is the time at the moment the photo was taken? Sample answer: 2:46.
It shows 11:47
